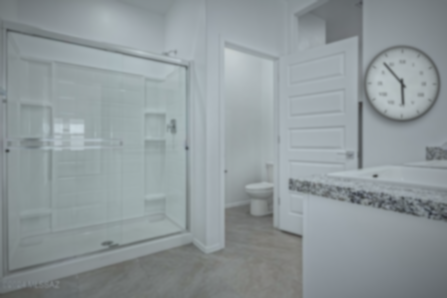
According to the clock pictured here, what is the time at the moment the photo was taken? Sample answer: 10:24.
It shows 5:53
